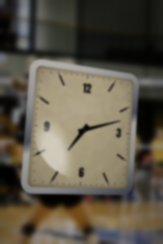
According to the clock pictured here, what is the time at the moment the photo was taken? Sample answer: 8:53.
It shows 7:12
